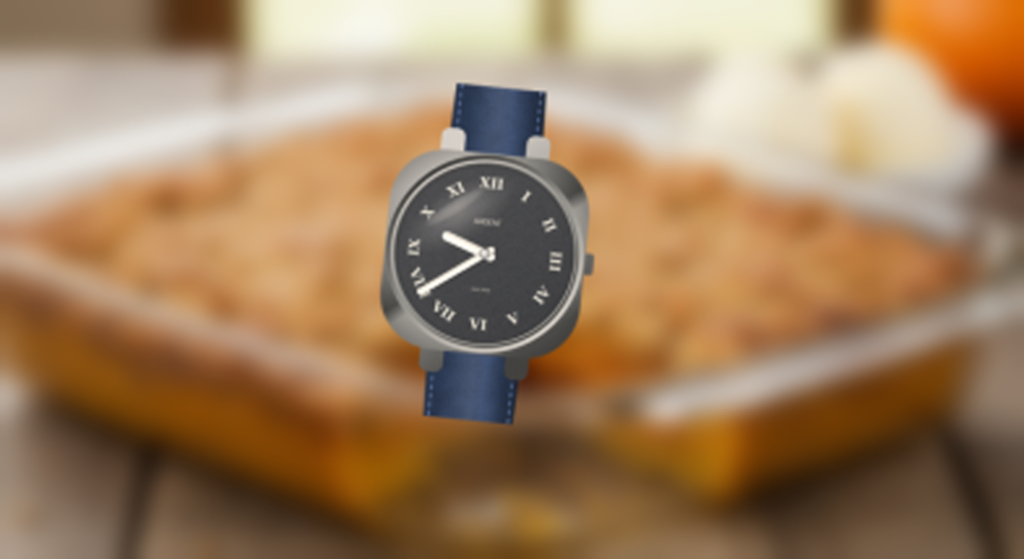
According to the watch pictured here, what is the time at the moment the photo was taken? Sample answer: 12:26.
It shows 9:39
